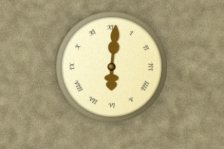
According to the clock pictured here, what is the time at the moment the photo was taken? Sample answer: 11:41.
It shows 6:01
